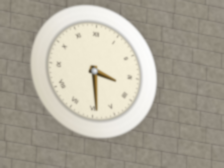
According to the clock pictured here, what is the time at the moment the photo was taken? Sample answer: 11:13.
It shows 3:29
